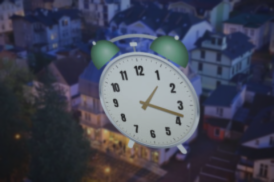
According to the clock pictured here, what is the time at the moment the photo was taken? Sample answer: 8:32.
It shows 1:18
